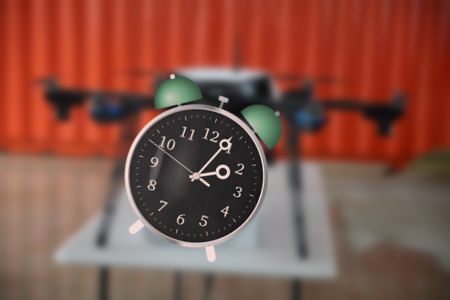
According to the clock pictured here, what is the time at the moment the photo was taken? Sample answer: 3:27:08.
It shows 2:03:48
